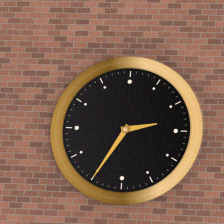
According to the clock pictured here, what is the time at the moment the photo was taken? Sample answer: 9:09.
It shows 2:35
